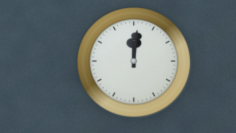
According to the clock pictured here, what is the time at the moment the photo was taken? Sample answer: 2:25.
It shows 12:01
